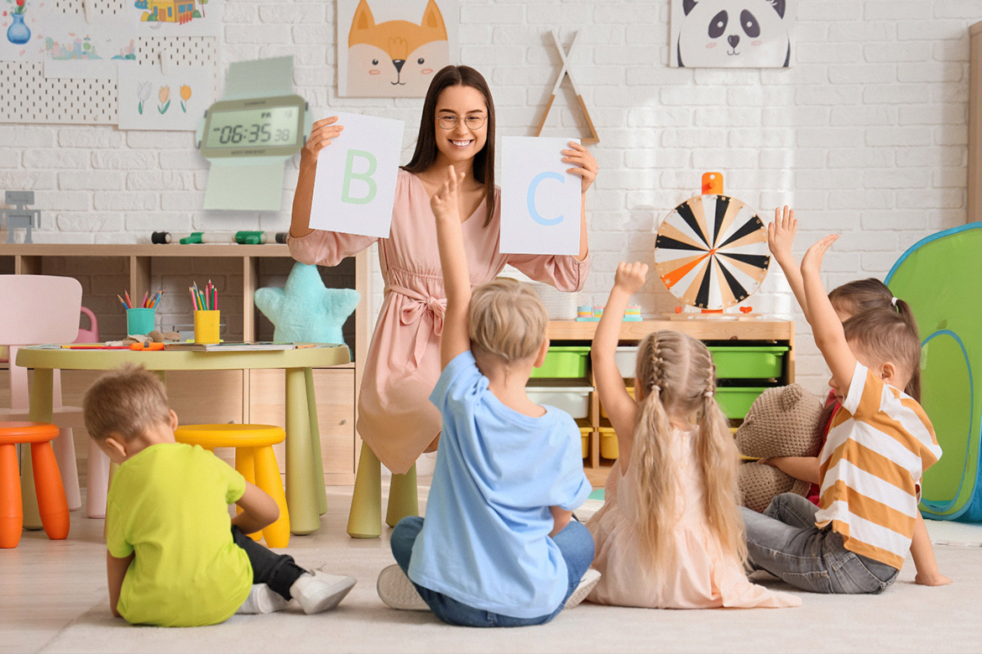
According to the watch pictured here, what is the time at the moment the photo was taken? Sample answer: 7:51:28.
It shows 6:35:38
